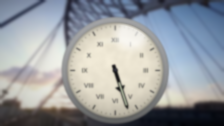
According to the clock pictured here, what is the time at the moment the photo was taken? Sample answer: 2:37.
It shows 5:27
